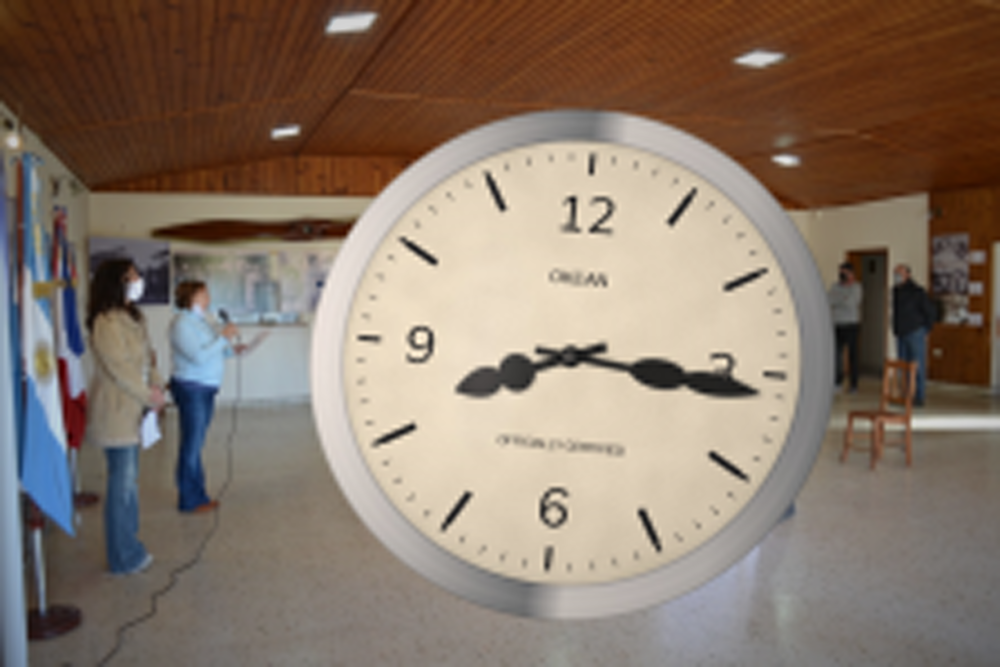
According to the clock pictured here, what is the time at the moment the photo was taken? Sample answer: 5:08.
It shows 8:16
